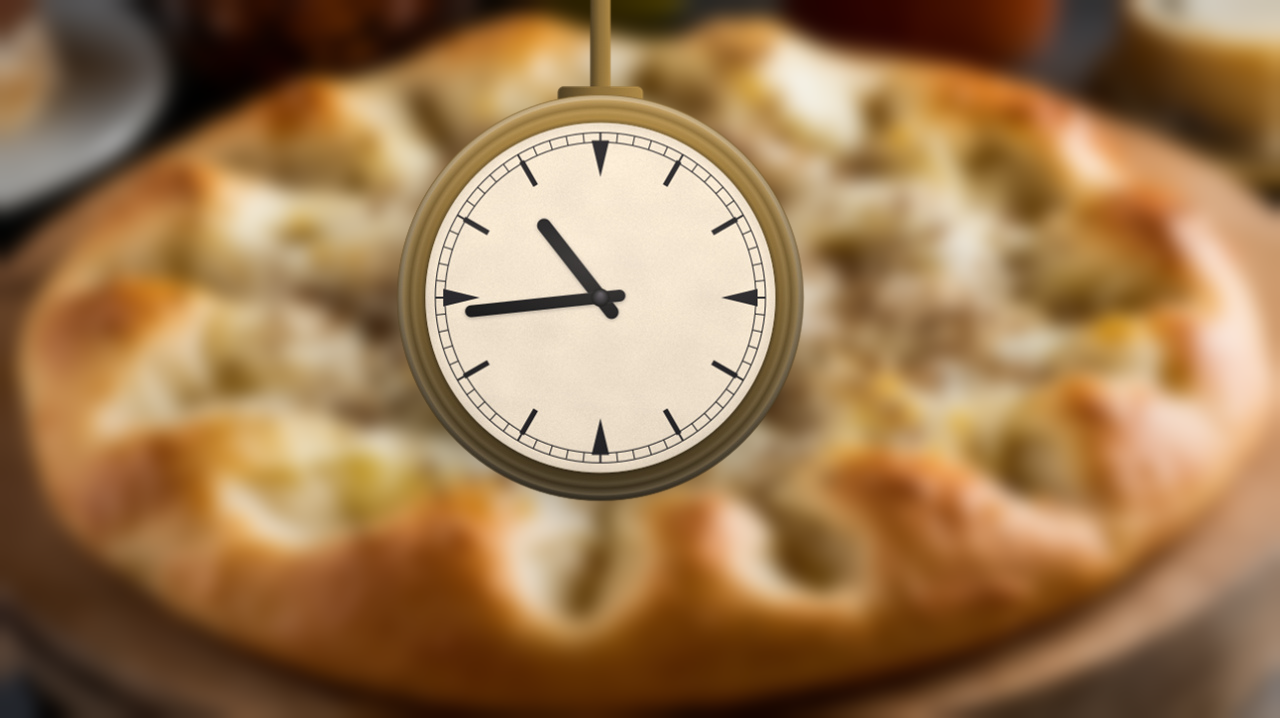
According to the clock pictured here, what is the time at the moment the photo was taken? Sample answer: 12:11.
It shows 10:44
